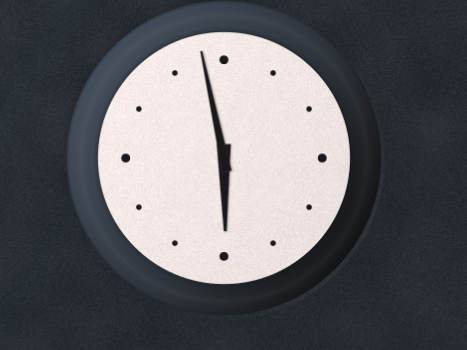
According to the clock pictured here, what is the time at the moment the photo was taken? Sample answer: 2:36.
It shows 5:58
